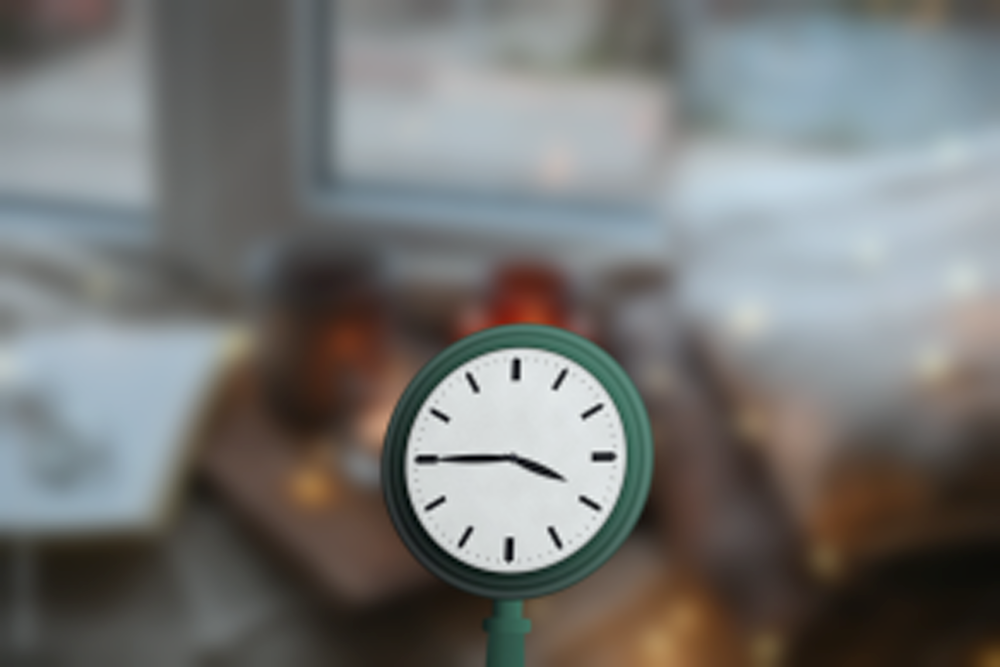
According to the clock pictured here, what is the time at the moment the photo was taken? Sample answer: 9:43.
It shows 3:45
